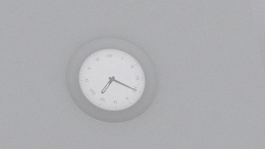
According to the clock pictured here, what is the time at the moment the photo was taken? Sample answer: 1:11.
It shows 7:20
